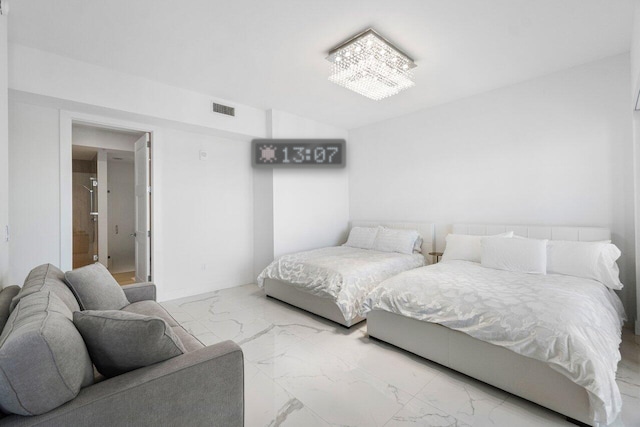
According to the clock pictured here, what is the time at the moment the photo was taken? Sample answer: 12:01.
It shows 13:07
